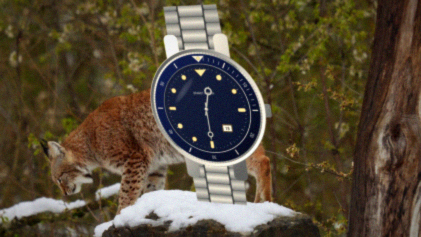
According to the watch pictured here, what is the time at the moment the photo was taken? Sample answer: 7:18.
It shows 12:30
